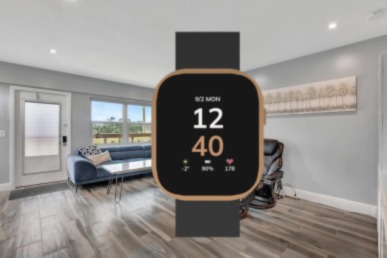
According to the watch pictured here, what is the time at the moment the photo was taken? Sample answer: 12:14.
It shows 12:40
